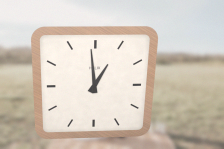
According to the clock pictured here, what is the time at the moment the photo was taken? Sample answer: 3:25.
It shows 12:59
